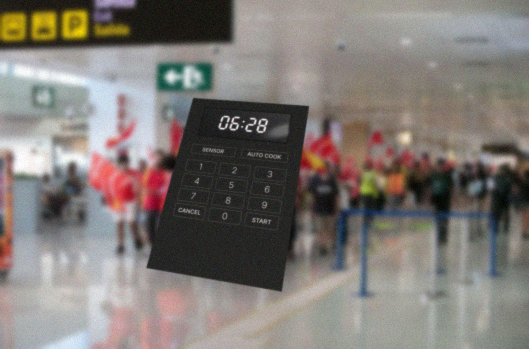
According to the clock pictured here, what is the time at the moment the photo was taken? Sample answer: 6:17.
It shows 6:28
